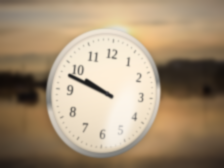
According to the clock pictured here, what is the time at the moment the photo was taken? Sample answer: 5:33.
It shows 9:48
